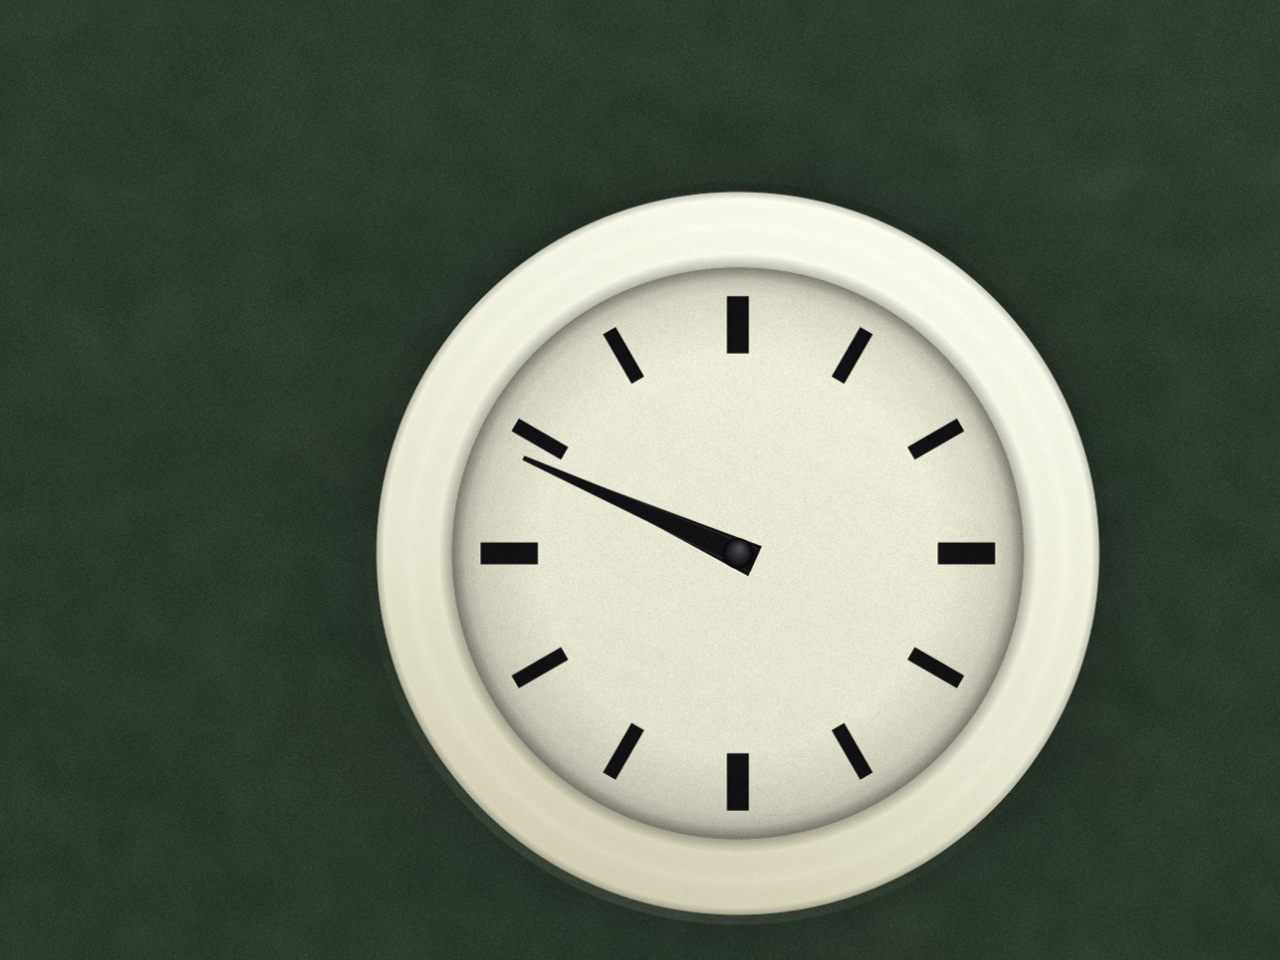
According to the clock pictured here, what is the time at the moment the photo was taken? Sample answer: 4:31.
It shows 9:49
